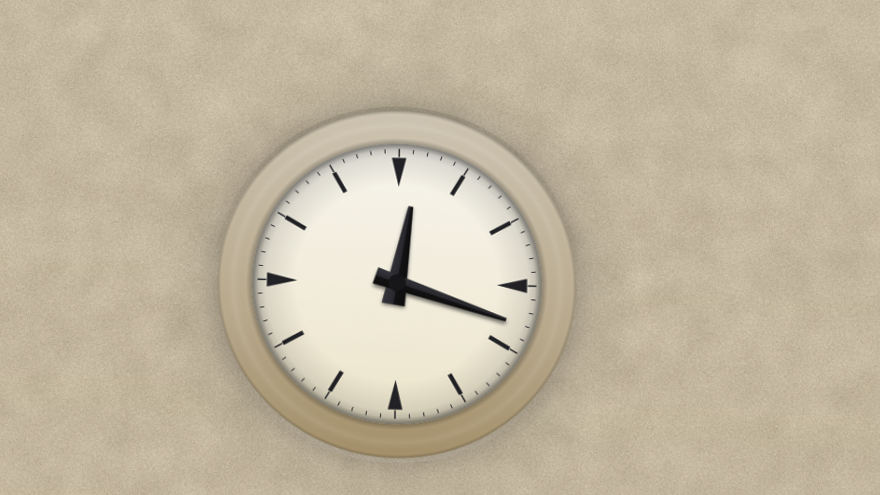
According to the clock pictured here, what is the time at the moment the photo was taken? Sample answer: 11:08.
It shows 12:18
